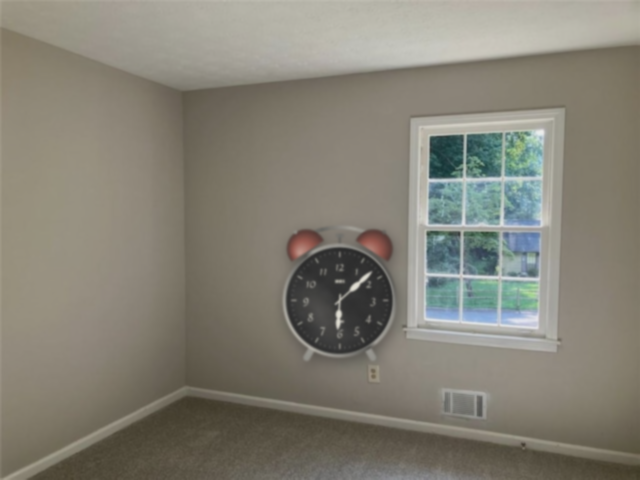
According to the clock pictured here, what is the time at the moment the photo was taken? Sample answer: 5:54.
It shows 6:08
